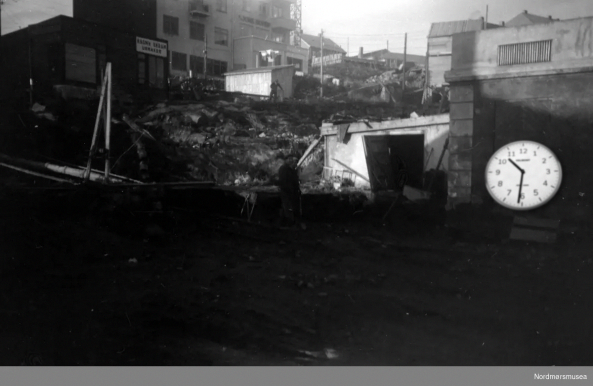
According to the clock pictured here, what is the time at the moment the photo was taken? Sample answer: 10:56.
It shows 10:31
